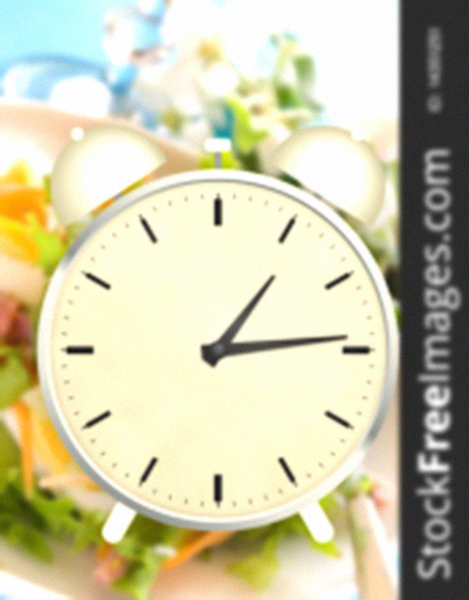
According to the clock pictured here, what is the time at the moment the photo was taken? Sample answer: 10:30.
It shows 1:14
